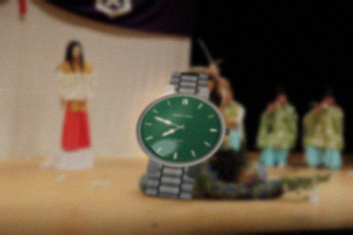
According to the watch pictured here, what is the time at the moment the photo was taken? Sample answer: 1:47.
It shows 7:48
